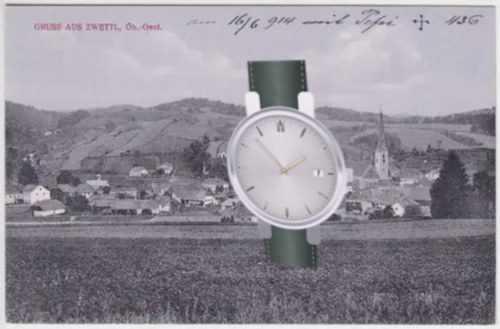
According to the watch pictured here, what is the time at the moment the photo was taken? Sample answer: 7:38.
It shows 1:53
